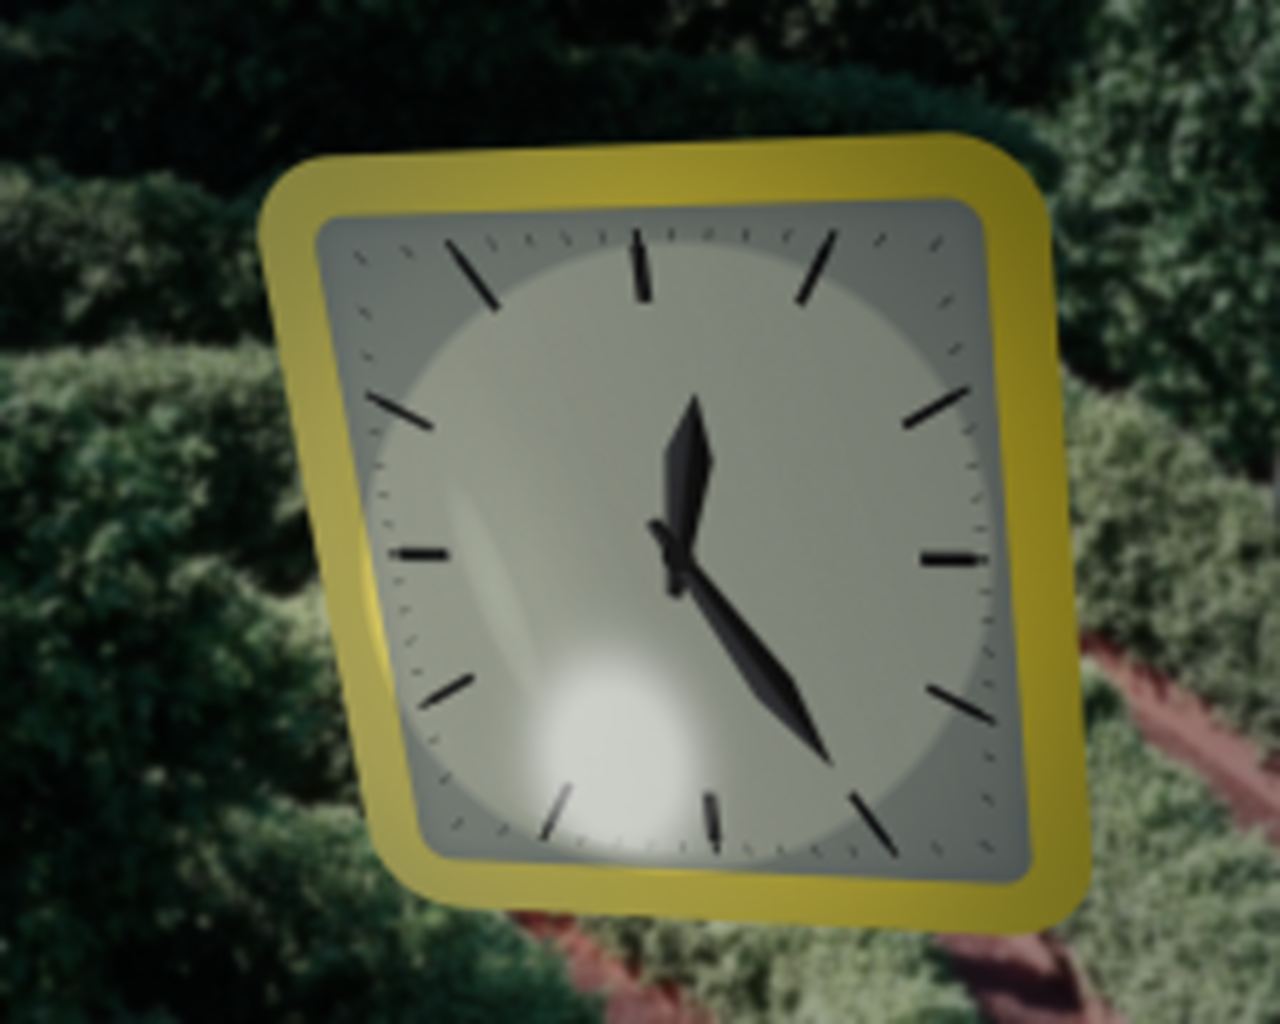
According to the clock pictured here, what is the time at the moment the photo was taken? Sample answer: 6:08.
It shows 12:25
